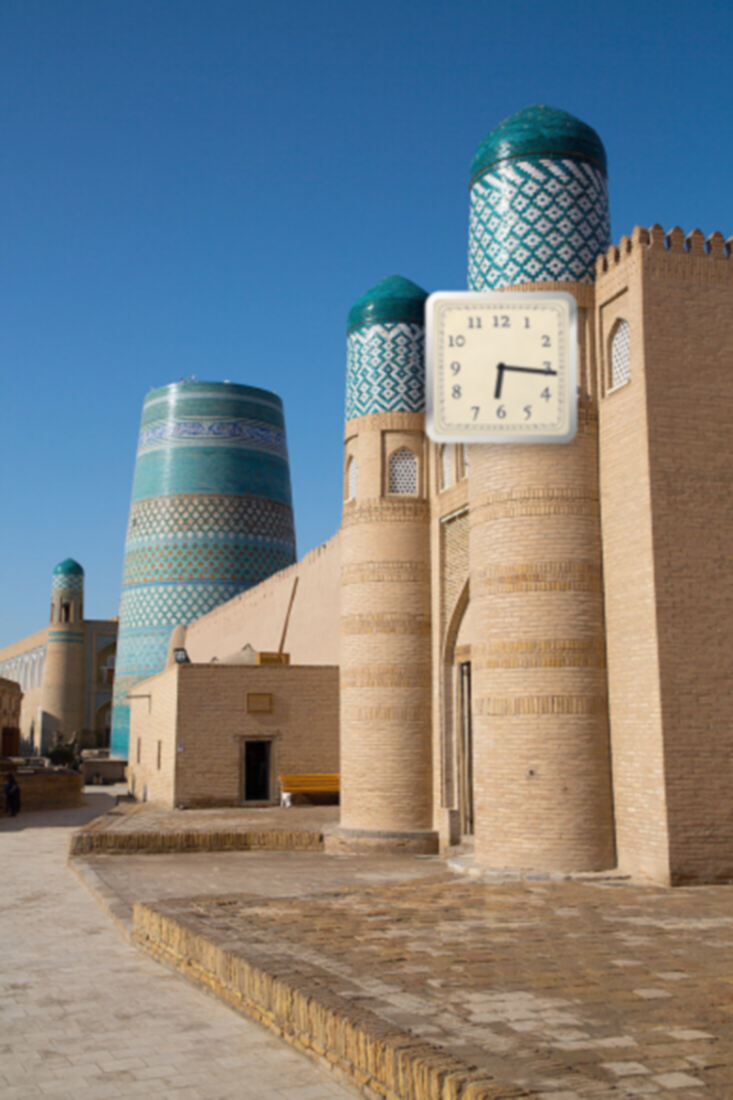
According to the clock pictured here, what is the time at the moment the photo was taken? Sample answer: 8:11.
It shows 6:16
